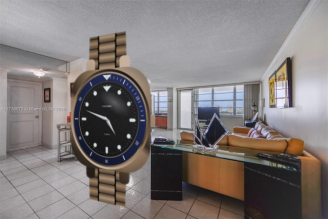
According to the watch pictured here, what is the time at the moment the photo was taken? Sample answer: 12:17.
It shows 4:48
